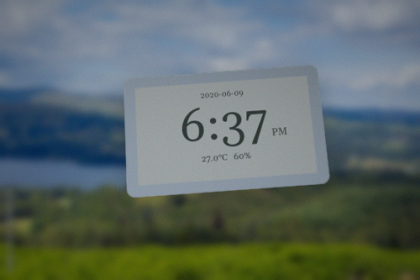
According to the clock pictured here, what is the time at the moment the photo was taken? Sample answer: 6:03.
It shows 6:37
